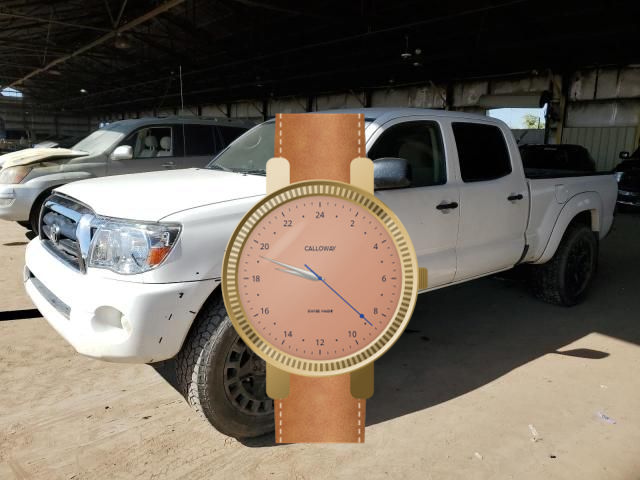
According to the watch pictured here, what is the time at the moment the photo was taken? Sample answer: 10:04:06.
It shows 18:48:22
